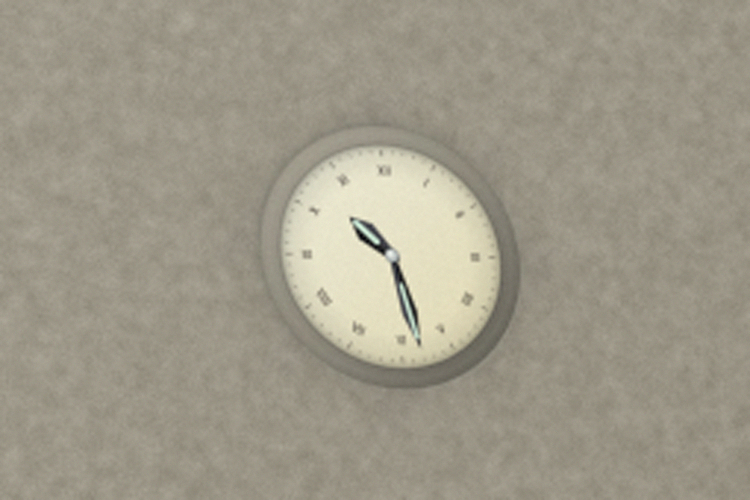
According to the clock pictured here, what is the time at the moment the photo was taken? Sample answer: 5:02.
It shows 10:28
